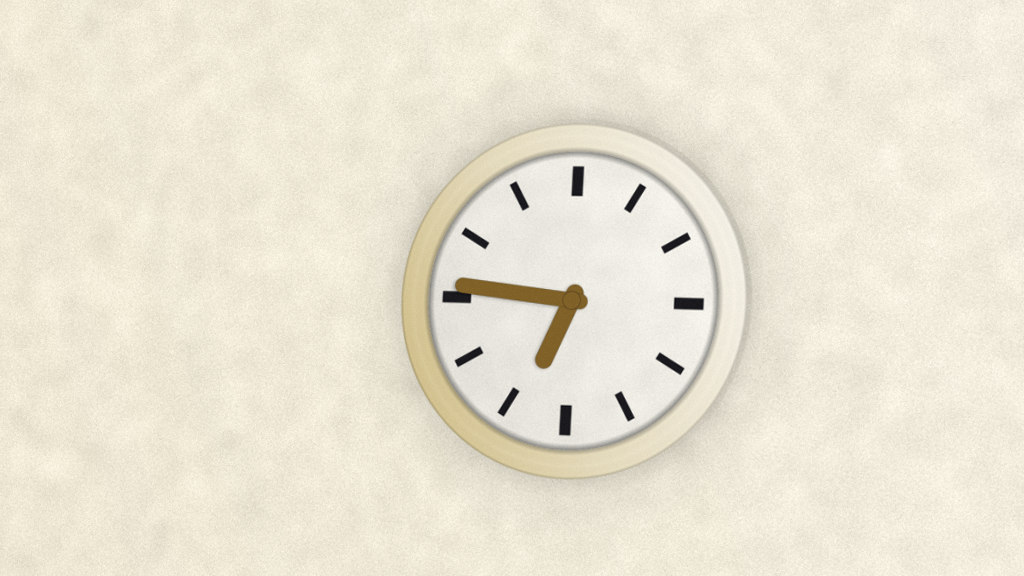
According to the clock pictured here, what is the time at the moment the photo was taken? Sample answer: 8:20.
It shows 6:46
